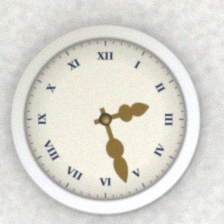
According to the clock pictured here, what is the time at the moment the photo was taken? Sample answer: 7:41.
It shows 2:27
